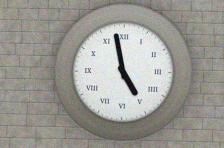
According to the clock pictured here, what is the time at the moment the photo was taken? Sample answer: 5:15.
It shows 4:58
